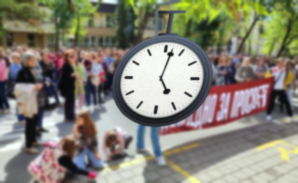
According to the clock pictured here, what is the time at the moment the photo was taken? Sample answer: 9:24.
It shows 5:02
